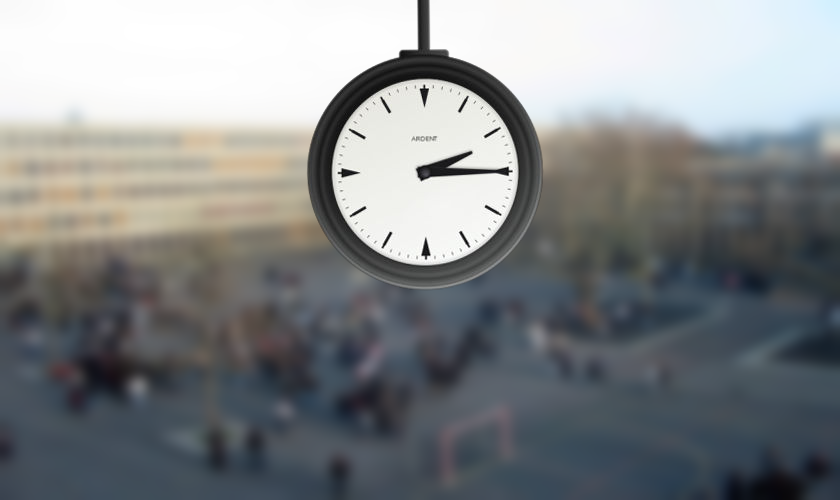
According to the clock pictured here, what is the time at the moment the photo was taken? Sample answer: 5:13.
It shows 2:15
